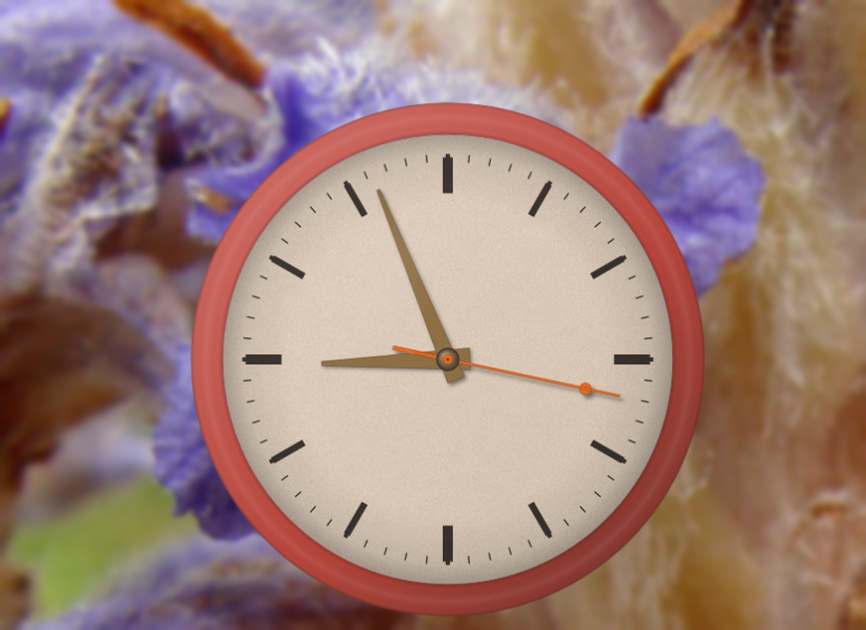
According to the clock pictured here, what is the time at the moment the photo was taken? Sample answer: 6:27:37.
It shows 8:56:17
